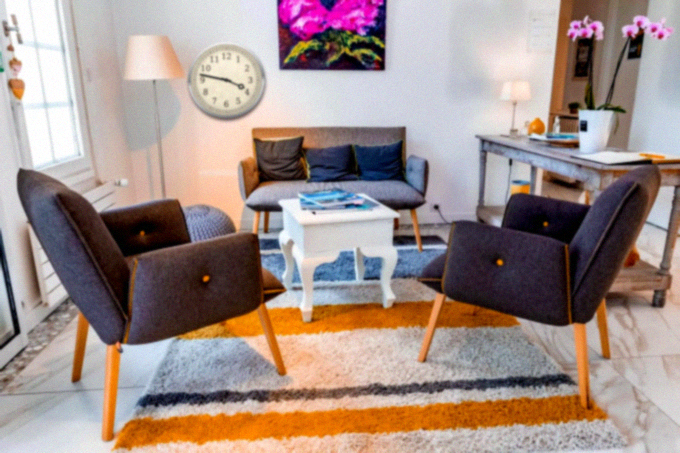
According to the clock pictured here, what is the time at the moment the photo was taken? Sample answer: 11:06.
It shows 3:47
